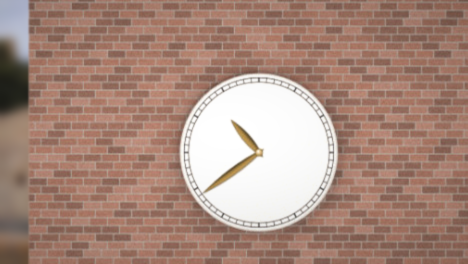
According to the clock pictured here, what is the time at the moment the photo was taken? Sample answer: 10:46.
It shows 10:39
